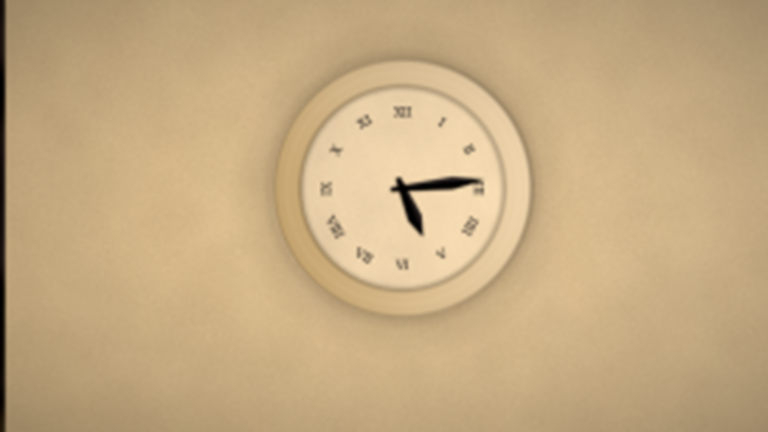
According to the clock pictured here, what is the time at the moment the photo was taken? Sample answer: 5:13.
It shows 5:14
